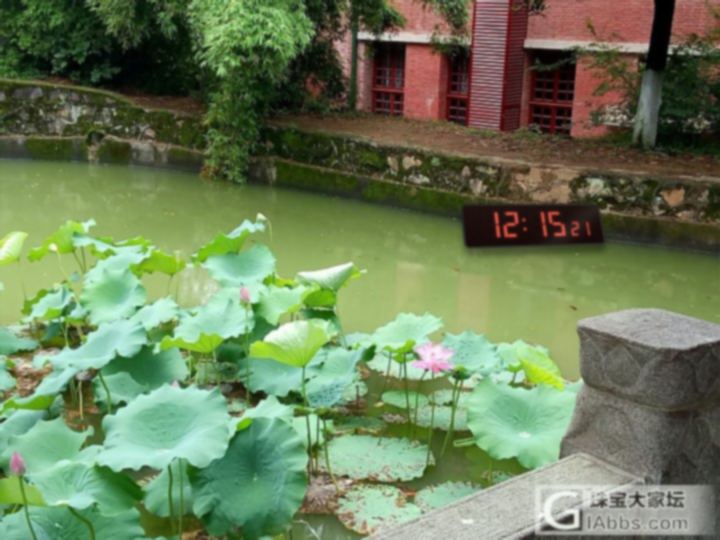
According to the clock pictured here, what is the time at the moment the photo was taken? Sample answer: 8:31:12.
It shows 12:15:21
